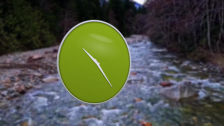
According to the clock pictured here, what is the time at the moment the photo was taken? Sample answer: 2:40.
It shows 10:24
